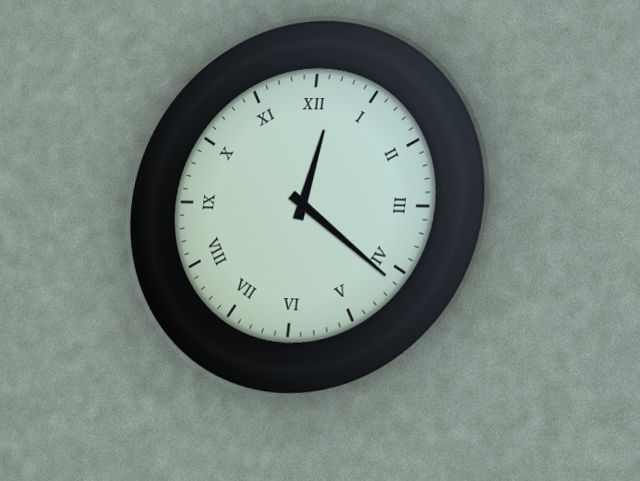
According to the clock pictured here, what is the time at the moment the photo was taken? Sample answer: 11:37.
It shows 12:21
